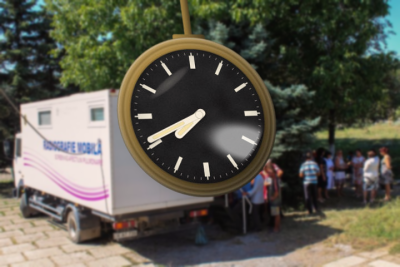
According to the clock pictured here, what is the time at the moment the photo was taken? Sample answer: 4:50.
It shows 7:41
